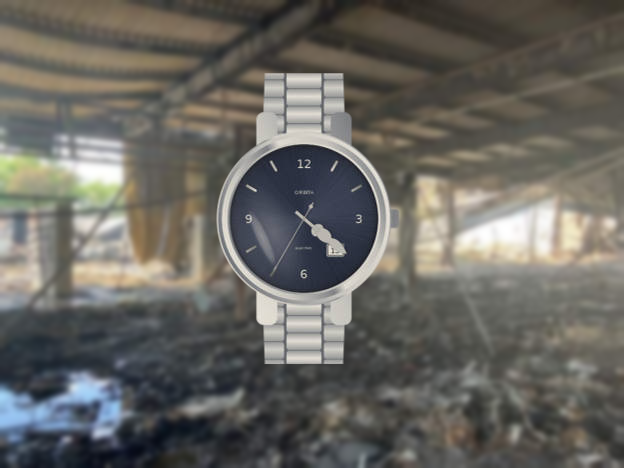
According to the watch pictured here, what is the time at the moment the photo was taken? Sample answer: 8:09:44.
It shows 4:21:35
